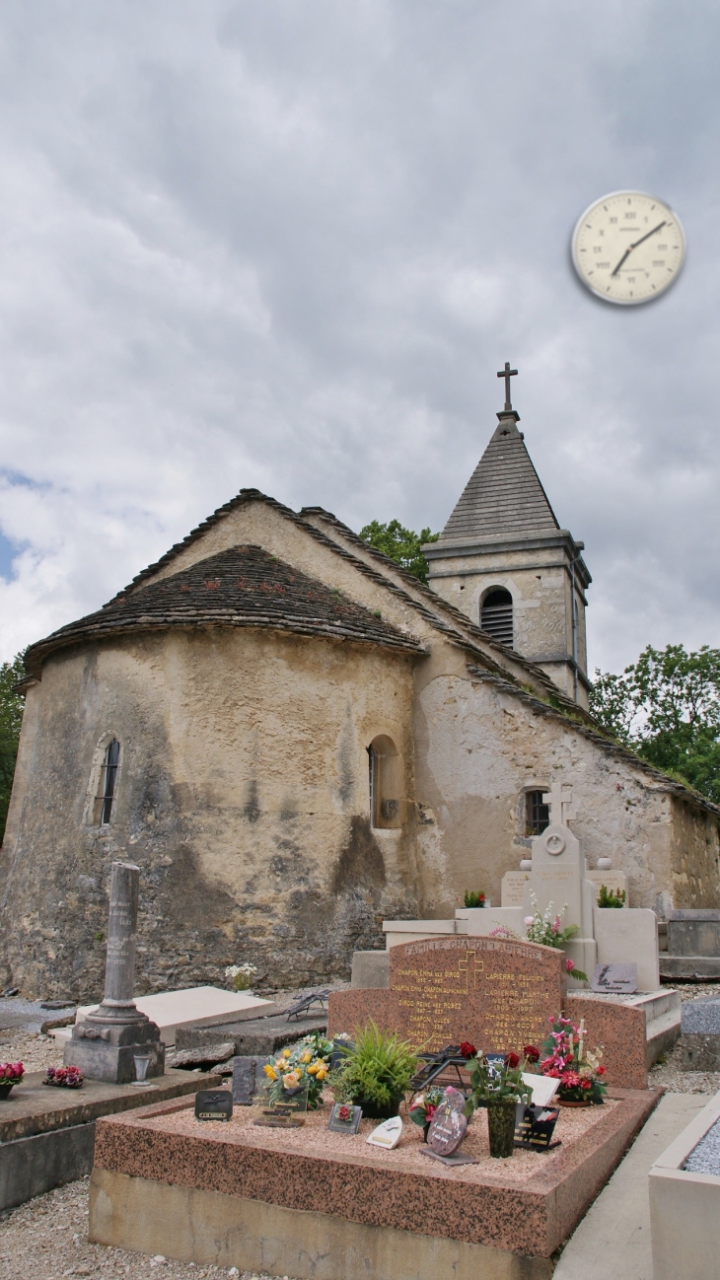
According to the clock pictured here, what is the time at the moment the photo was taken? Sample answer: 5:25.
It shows 7:09
